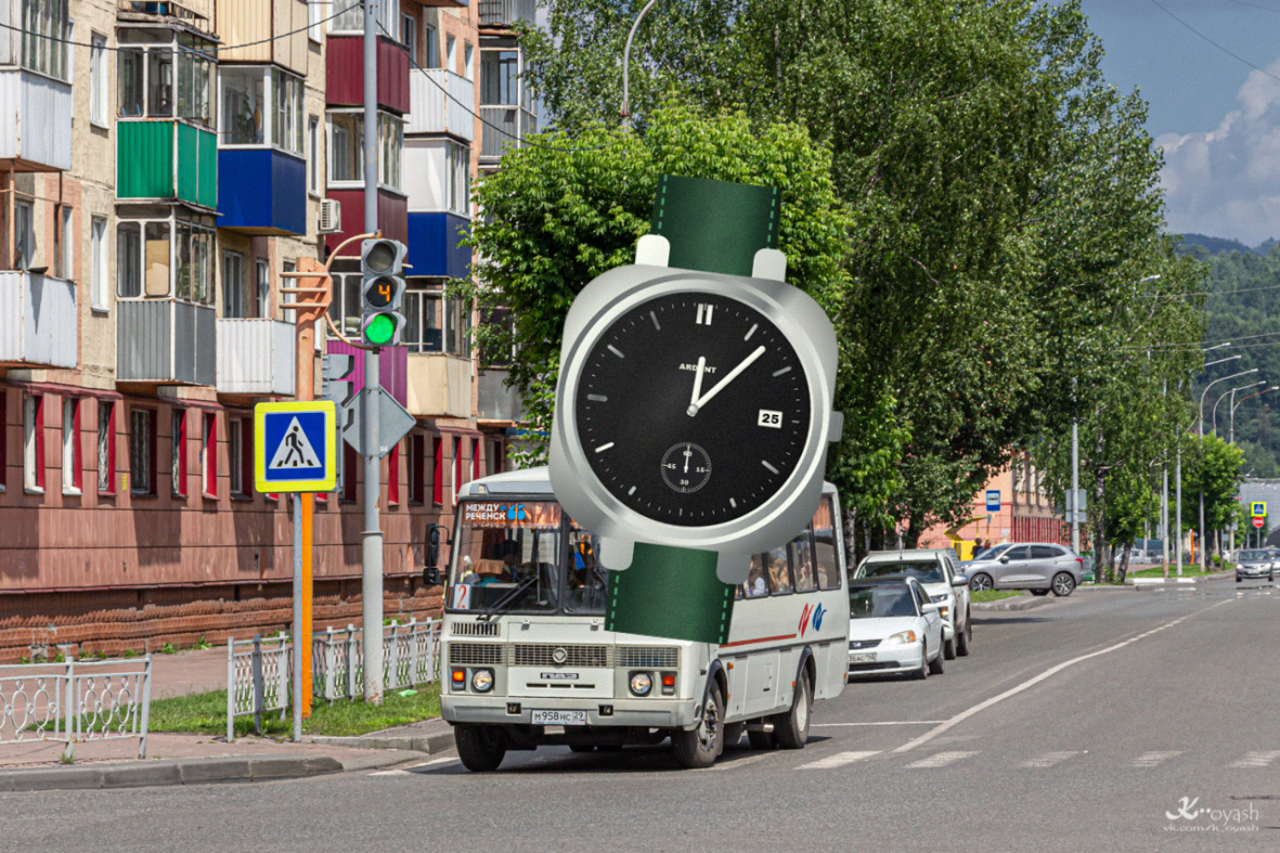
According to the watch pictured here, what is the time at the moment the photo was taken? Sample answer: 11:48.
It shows 12:07
